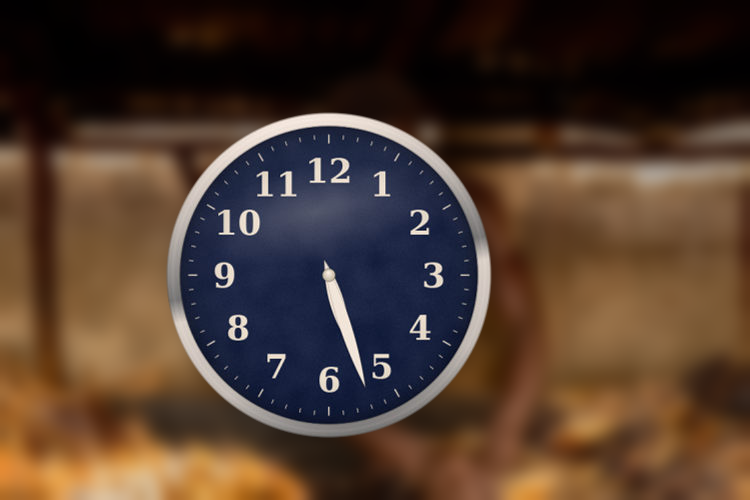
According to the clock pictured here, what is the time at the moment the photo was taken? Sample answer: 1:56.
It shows 5:27
